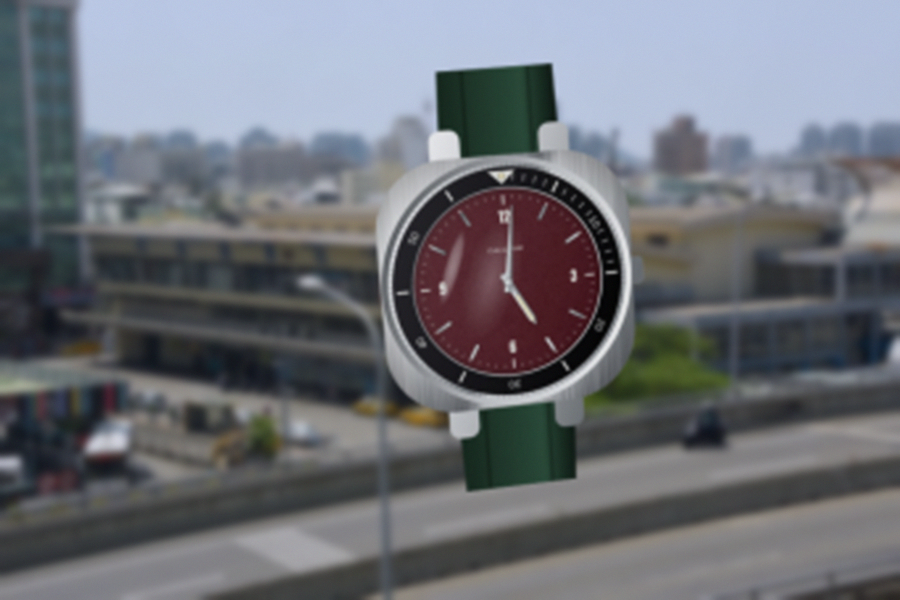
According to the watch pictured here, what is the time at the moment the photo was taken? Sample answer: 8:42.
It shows 5:01
